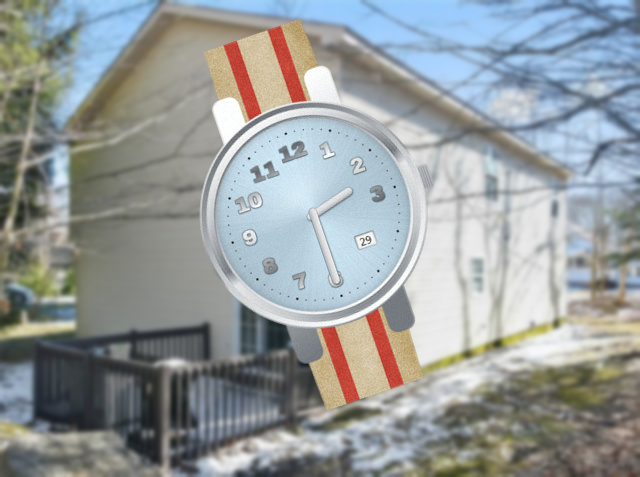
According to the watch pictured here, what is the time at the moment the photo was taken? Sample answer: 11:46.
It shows 2:30
